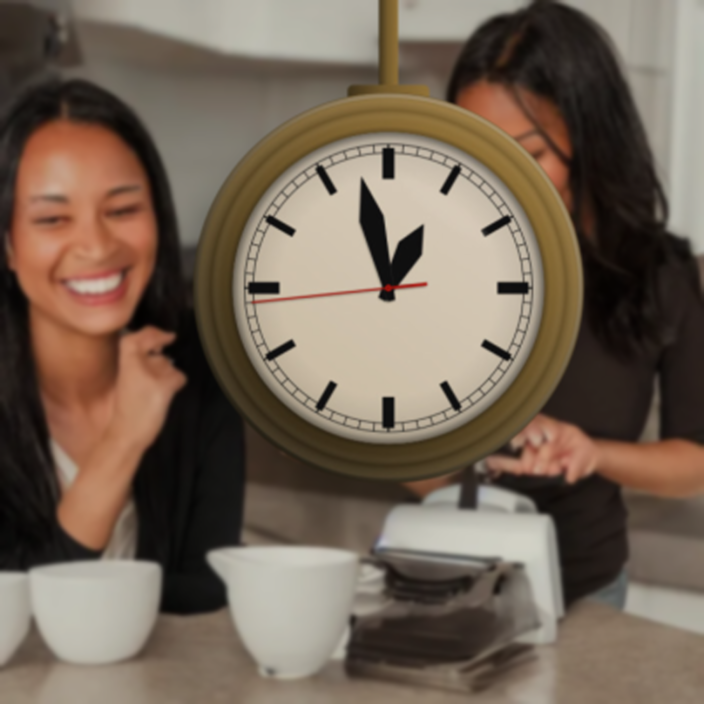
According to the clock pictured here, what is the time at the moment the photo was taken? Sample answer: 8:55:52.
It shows 12:57:44
